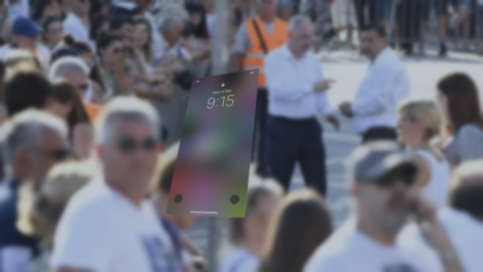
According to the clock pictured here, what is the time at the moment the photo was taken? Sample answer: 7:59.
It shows 9:15
